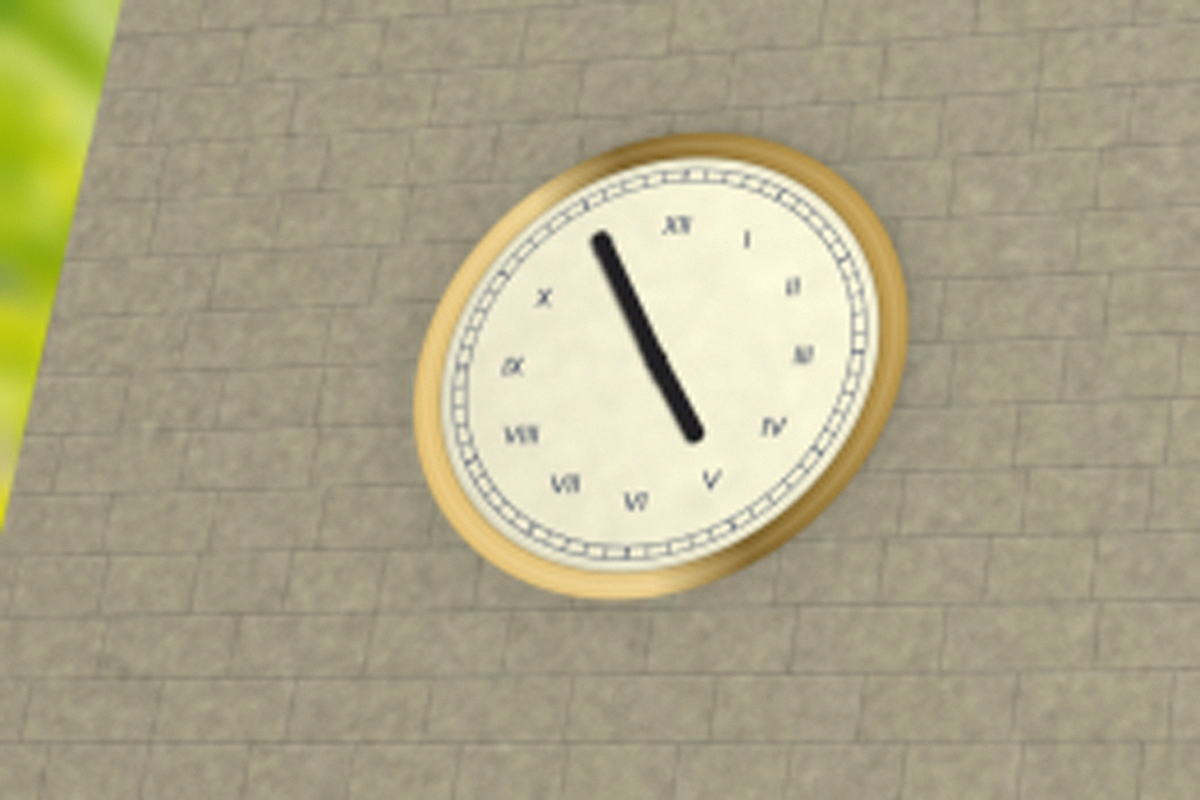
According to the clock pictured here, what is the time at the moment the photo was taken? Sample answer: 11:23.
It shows 4:55
